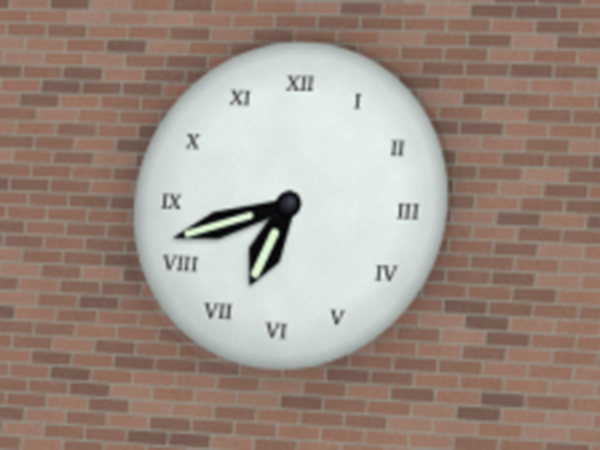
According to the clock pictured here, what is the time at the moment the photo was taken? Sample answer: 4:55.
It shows 6:42
